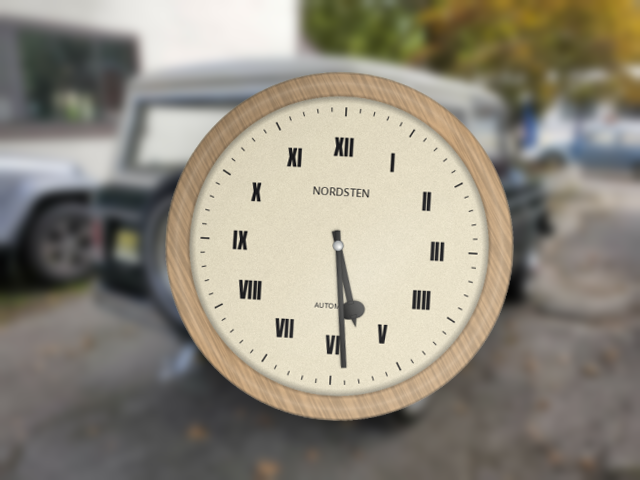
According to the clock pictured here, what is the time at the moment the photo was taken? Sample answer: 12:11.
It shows 5:29
